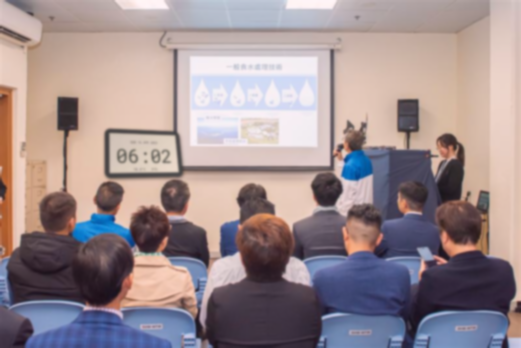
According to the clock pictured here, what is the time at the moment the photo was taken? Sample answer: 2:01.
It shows 6:02
